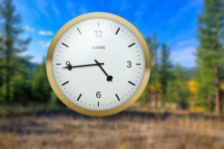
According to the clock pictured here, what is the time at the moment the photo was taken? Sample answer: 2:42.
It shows 4:44
